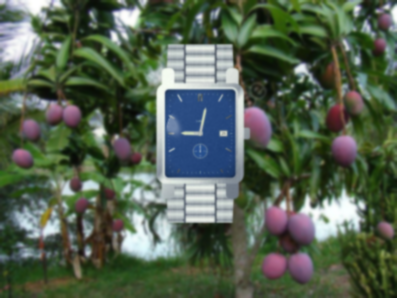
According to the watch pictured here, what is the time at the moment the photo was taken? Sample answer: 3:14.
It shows 9:02
